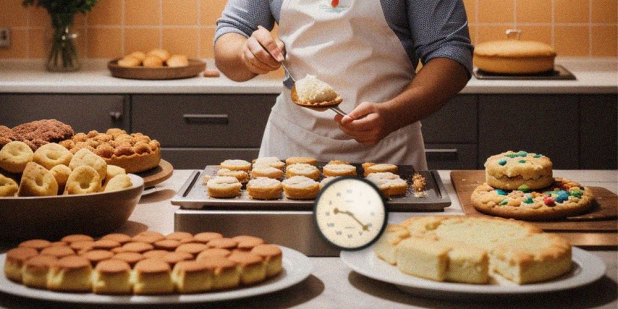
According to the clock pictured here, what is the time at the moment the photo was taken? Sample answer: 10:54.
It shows 9:22
